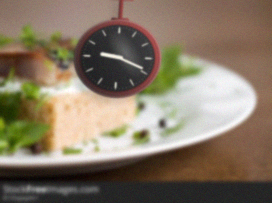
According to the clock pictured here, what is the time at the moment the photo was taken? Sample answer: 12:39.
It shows 9:19
